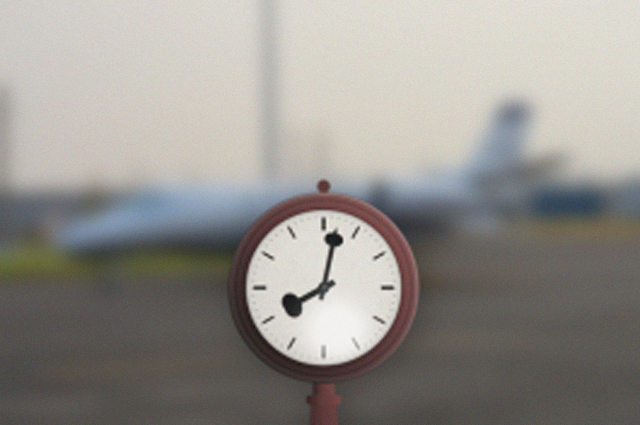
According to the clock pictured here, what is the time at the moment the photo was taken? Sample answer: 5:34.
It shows 8:02
